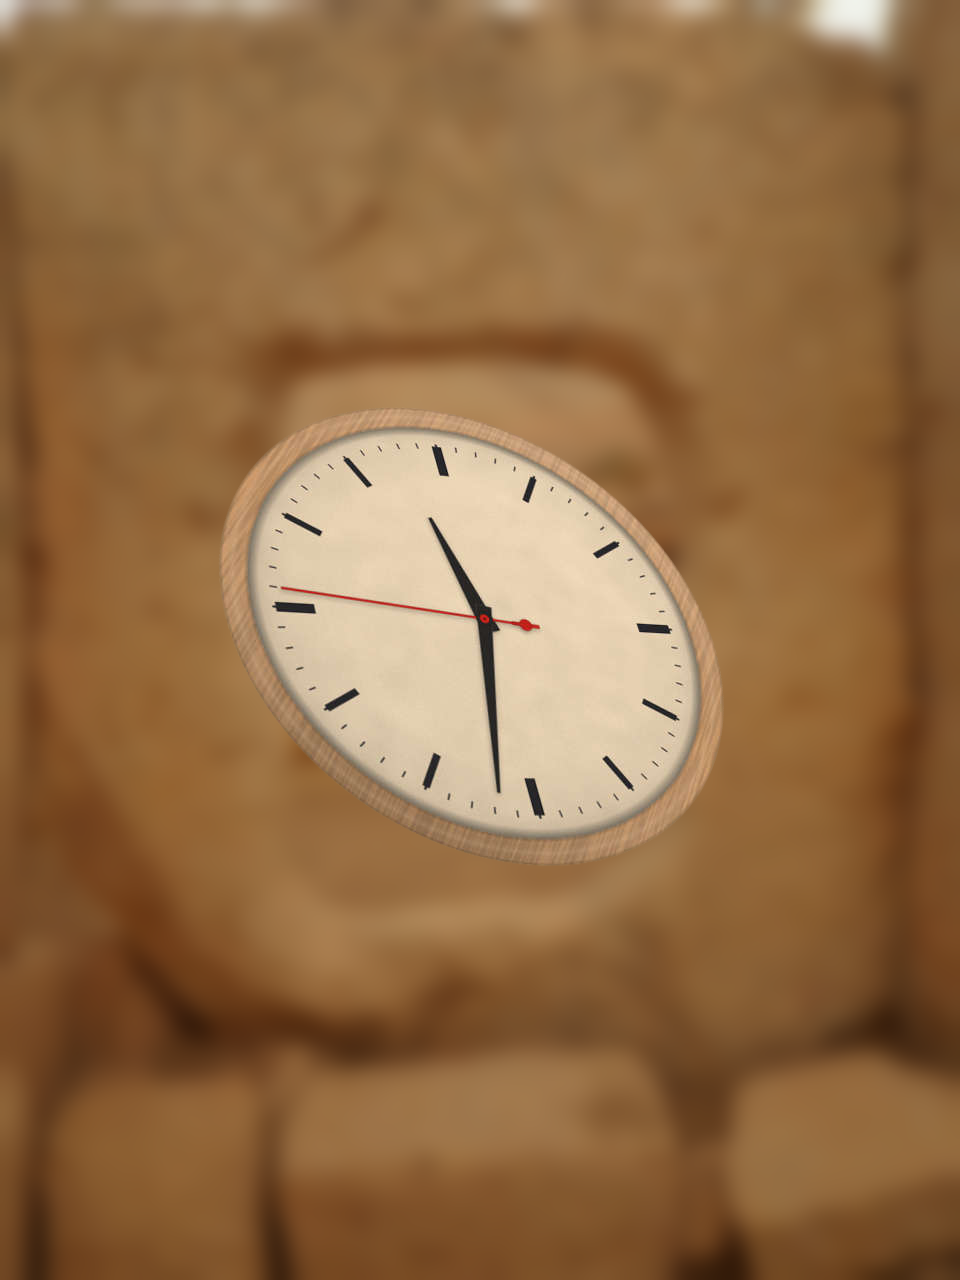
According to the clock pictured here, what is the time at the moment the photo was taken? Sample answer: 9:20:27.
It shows 11:31:46
